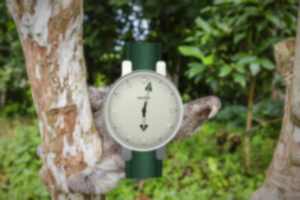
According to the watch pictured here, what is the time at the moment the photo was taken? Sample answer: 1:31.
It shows 6:02
